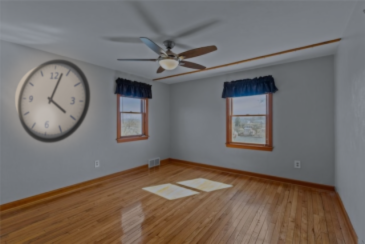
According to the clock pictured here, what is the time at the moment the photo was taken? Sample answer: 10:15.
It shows 4:03
